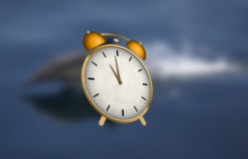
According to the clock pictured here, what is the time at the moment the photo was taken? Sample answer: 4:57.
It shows 10:59
